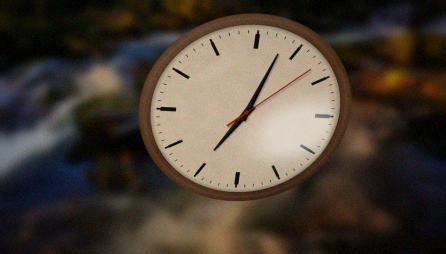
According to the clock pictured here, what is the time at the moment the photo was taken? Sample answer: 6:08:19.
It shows 7:03:08
